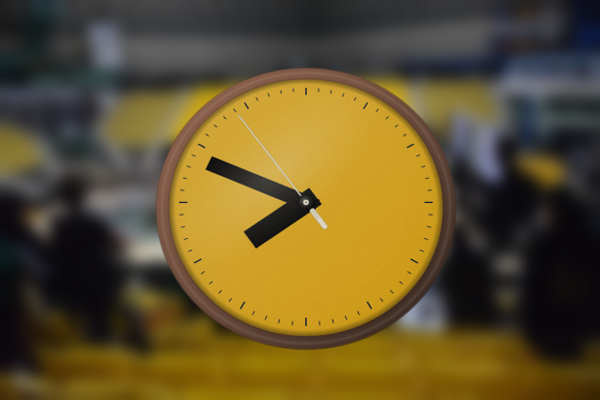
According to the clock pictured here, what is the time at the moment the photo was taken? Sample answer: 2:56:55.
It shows 7:48:54
